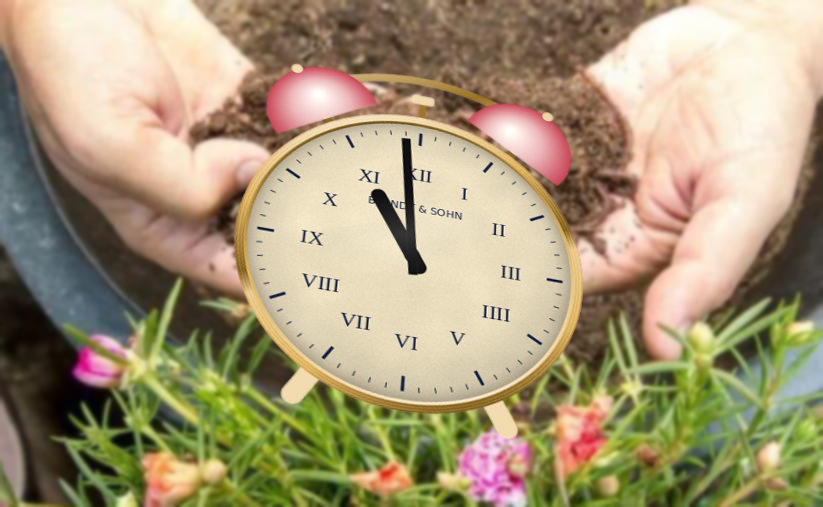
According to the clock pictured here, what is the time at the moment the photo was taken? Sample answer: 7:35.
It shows 10:59
